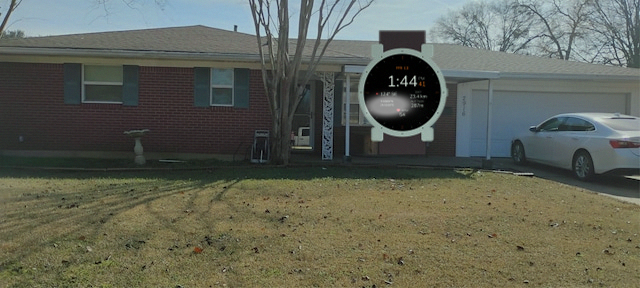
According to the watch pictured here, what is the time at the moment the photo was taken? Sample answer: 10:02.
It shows 1:44
